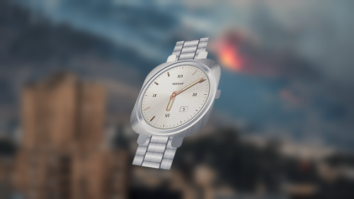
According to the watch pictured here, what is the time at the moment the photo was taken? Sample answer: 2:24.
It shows 6:09
